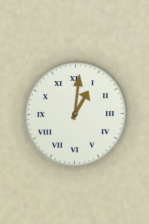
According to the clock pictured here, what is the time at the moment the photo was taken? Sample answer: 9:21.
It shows 1:01
